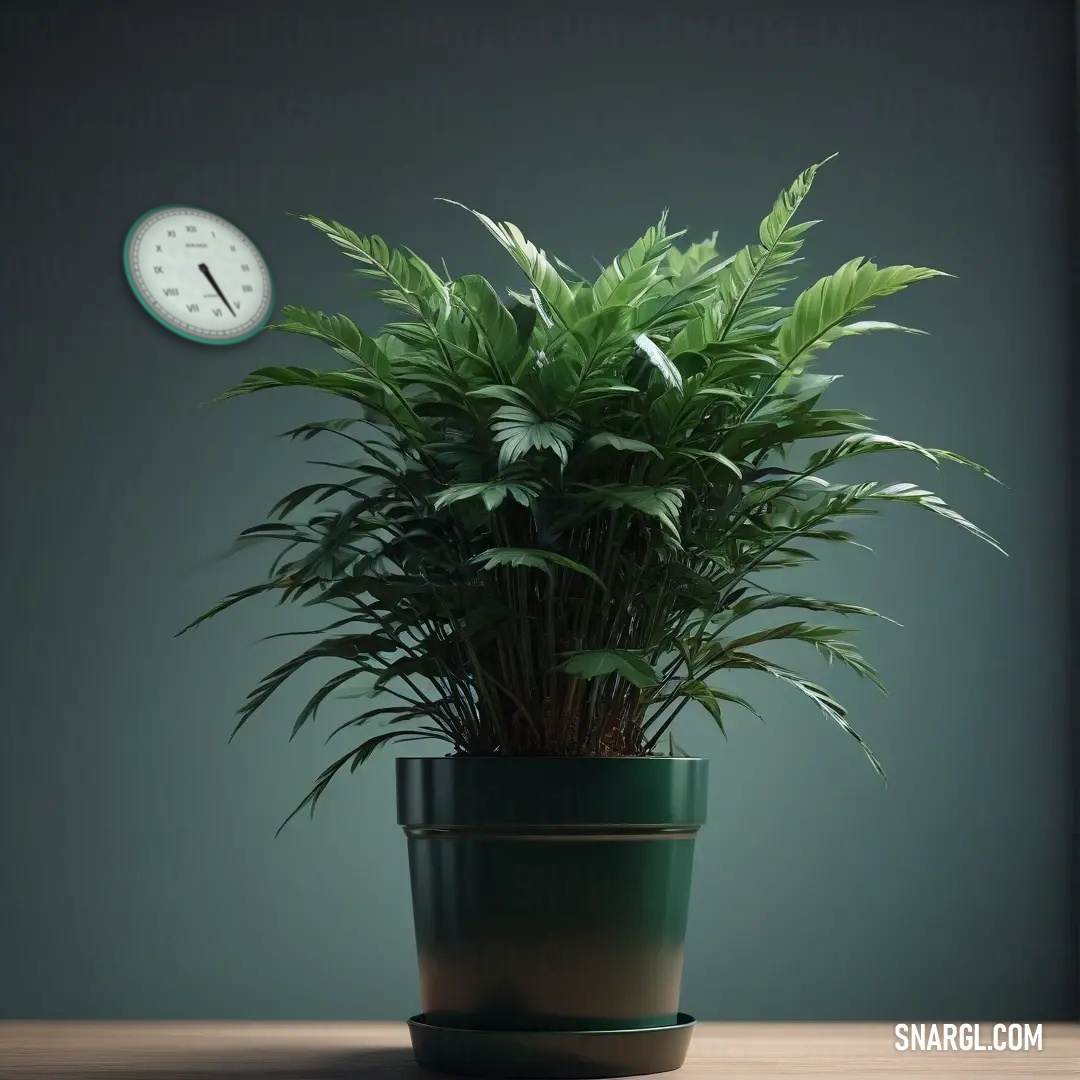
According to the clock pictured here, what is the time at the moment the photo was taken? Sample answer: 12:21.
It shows 5:27
